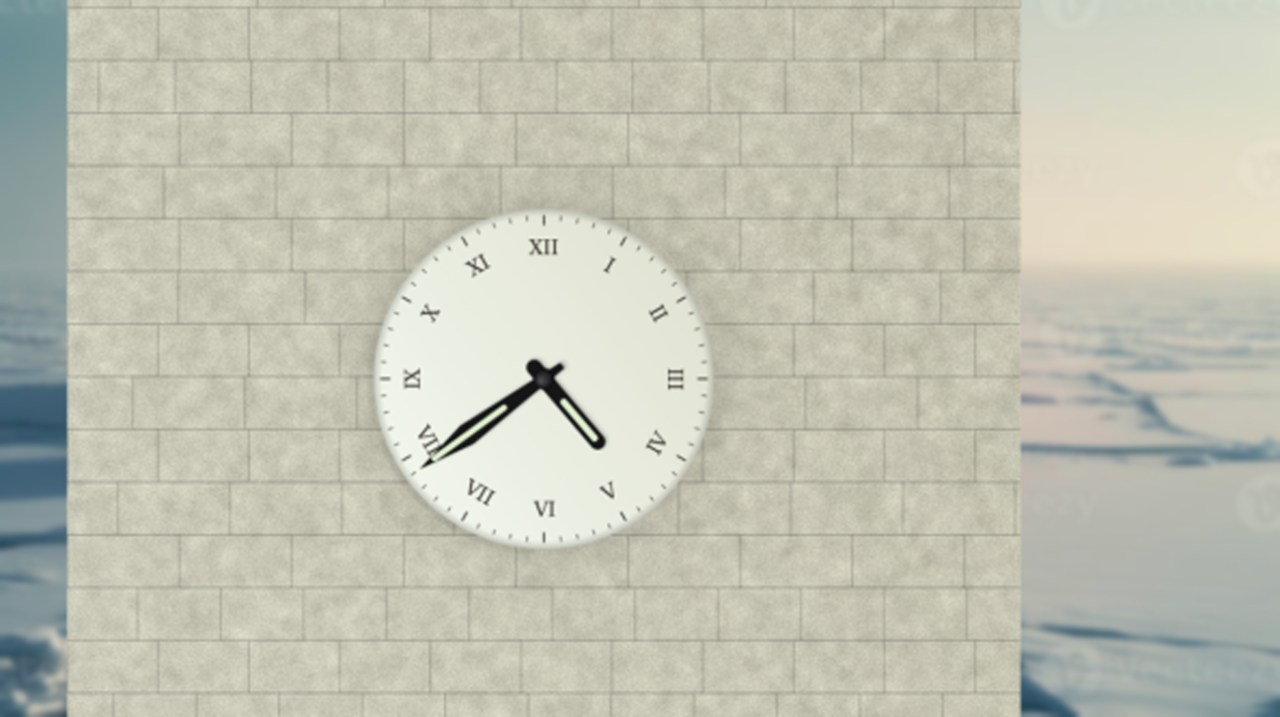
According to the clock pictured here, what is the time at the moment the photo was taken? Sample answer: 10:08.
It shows 4:39
